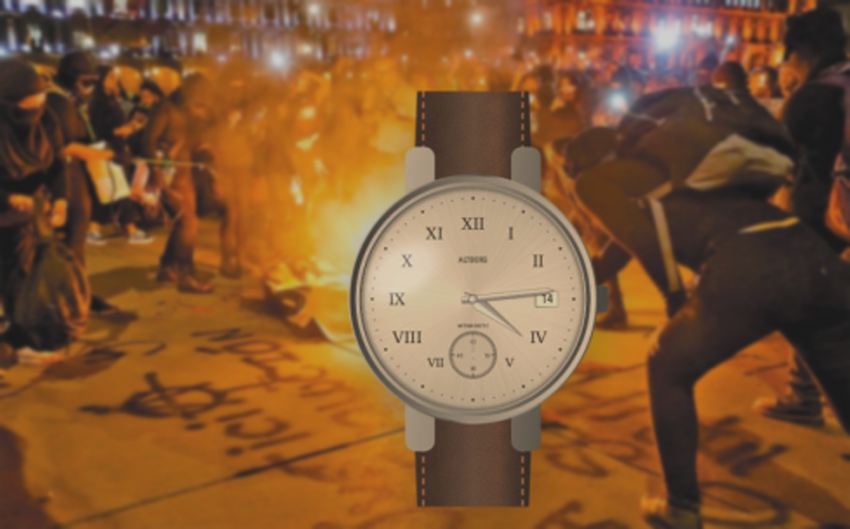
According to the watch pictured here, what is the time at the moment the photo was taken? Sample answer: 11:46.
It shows 4:14
